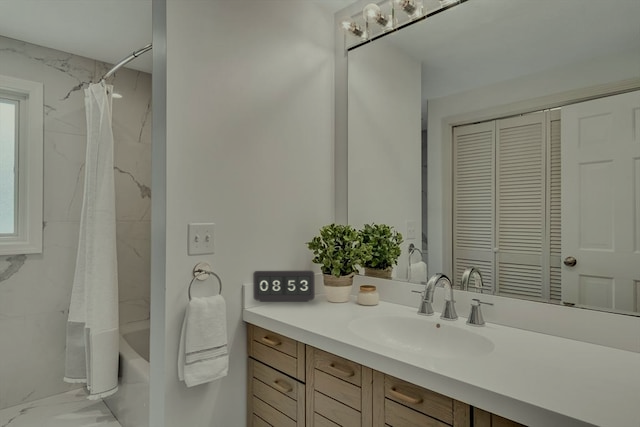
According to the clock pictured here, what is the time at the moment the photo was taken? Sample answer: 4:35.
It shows 8:53
